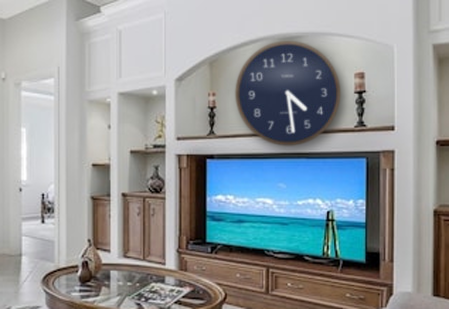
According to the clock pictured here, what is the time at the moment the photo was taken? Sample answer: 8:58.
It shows 4:29
